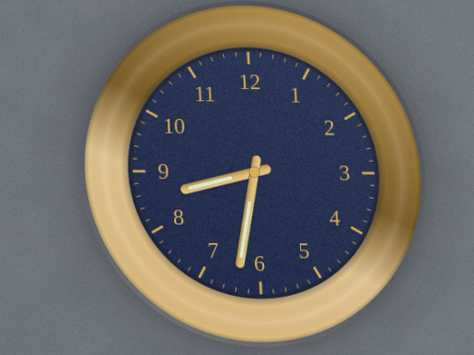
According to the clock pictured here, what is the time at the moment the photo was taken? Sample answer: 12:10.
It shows 8:32
